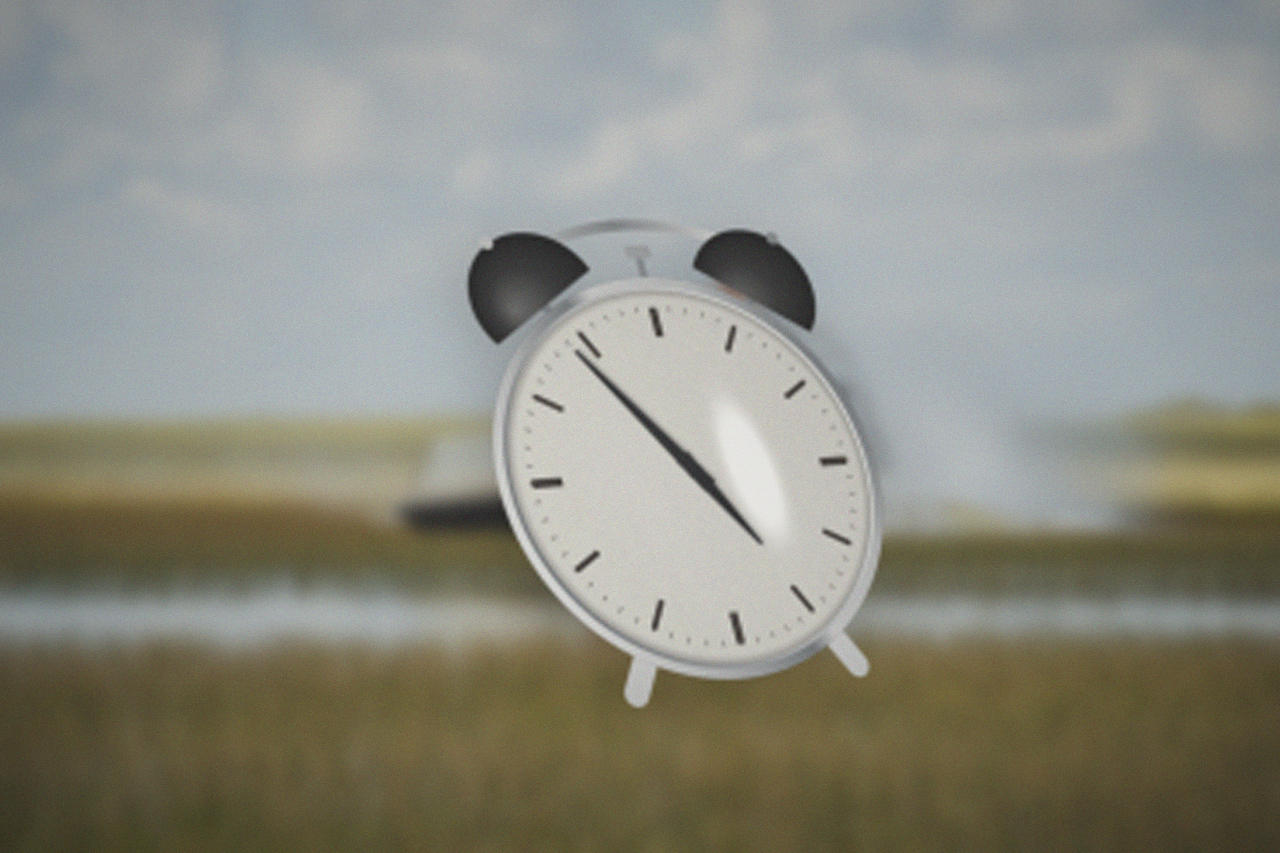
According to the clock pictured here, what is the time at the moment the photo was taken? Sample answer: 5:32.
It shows 4:54
